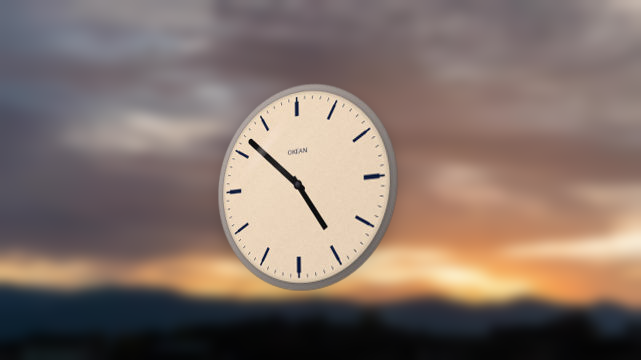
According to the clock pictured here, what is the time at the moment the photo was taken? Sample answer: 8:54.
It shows 4:52
